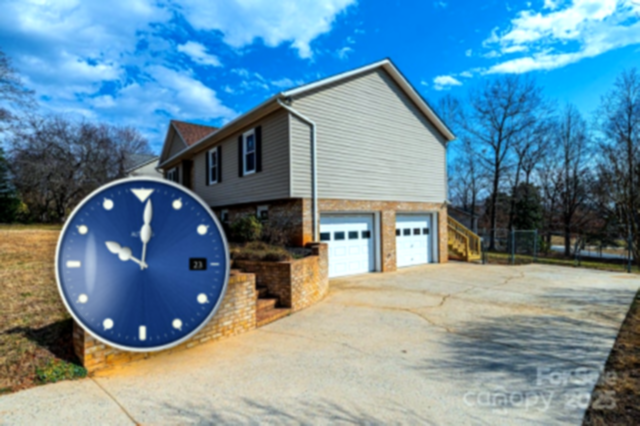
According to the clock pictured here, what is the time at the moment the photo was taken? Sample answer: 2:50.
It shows 10:01
